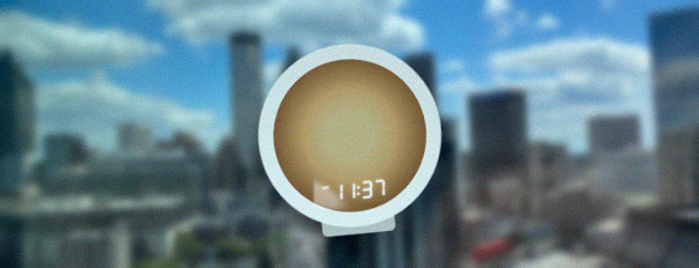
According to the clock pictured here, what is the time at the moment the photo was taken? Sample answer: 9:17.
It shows 11:37
